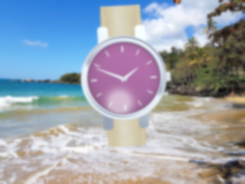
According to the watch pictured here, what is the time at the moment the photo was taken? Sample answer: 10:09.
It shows 1:49
